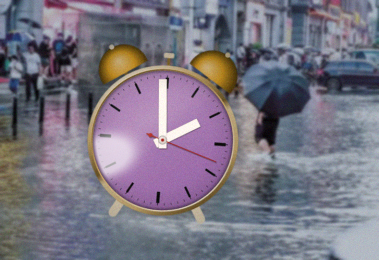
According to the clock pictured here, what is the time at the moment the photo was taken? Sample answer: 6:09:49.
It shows 1:59:18
